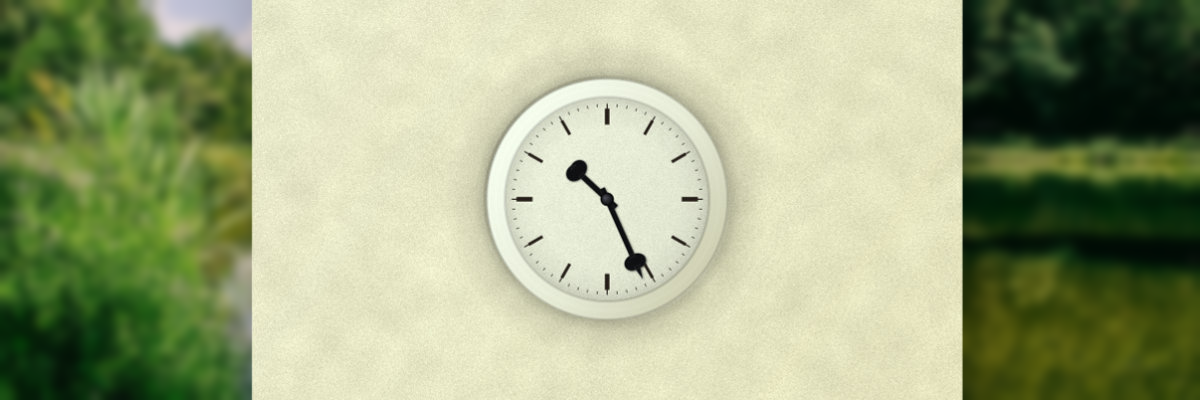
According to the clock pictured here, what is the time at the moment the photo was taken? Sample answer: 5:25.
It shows 10:26
